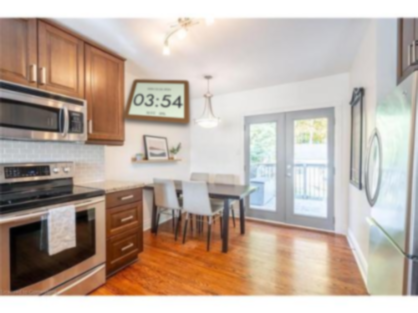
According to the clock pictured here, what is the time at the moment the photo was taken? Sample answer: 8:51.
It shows 3:54
